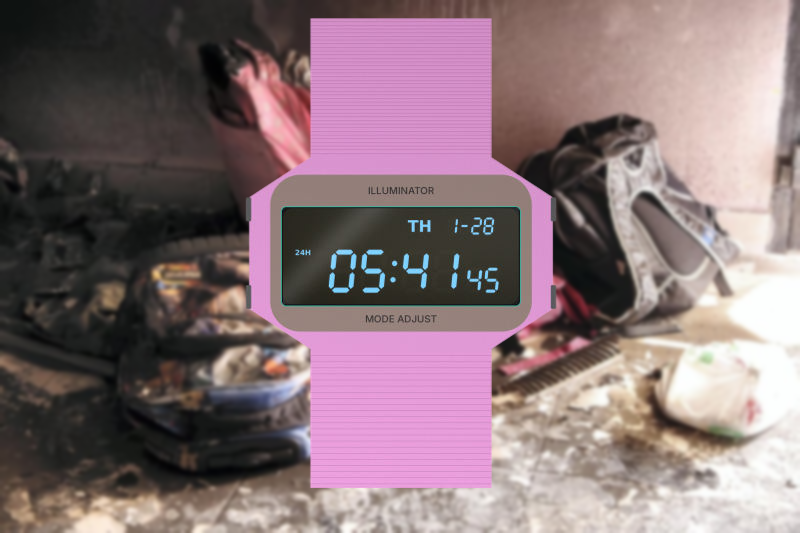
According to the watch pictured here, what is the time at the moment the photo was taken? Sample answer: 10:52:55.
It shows 5:41:45
